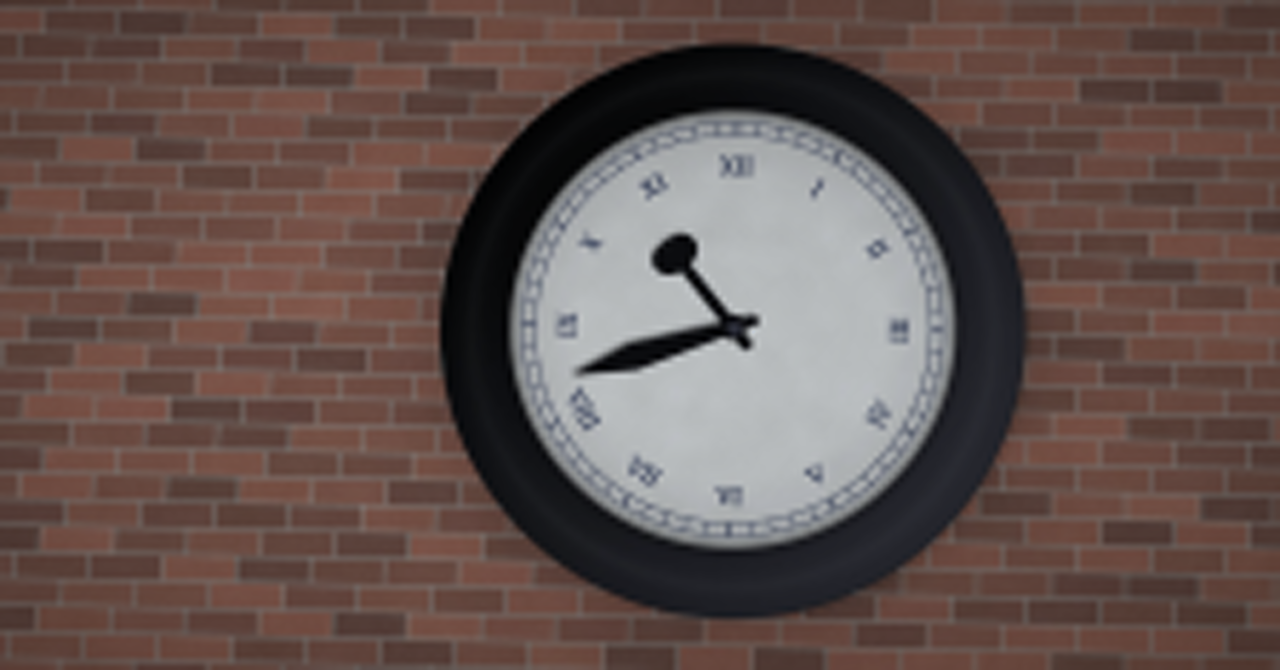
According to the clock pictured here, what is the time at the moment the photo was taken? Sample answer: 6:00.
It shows 10:42
